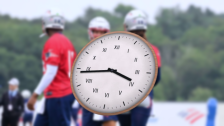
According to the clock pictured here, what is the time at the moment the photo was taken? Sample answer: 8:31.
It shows 3:44
